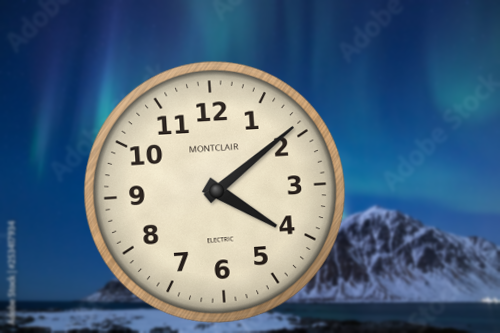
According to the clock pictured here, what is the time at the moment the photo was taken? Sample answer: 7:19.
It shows 4:09
